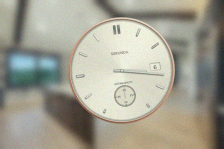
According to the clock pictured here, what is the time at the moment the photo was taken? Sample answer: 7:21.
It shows 3:17
